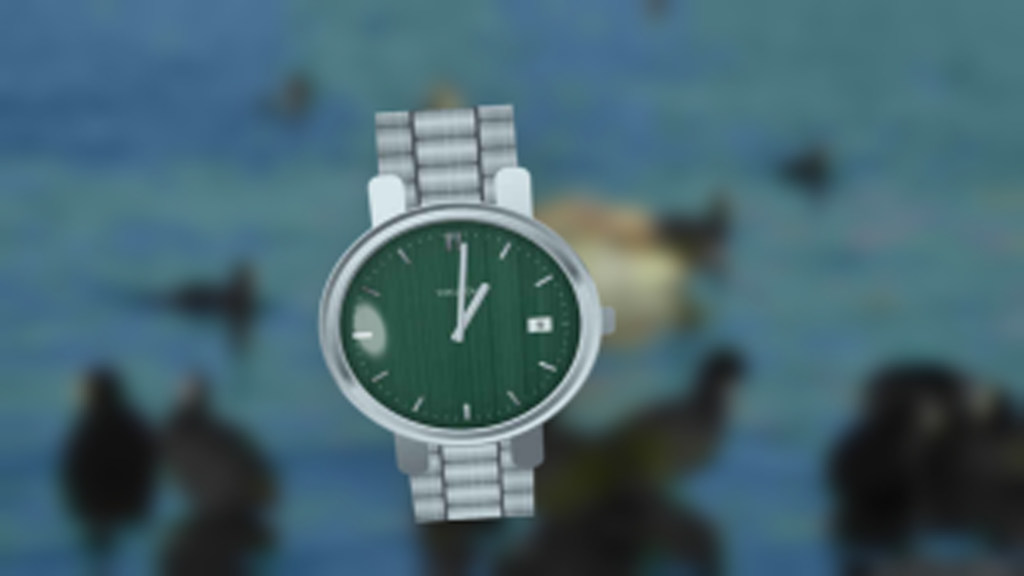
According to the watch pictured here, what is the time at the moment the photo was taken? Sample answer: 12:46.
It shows 1:01
